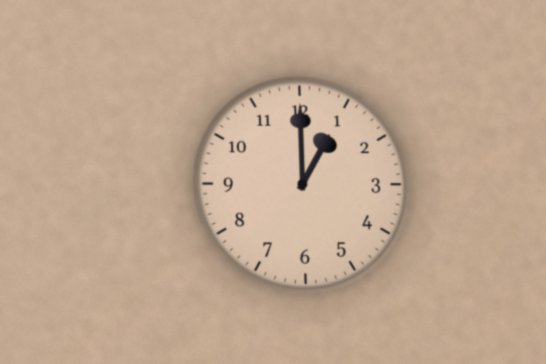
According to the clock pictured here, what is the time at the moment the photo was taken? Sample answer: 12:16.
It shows 1:00
